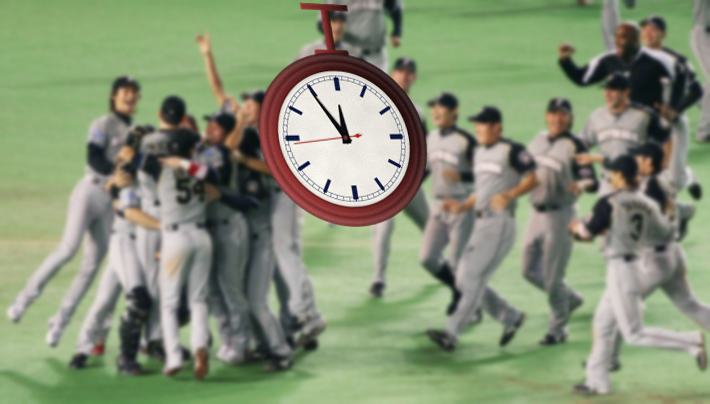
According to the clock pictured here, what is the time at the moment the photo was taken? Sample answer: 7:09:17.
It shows 11:54:44
